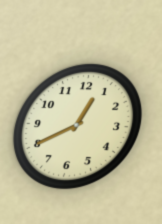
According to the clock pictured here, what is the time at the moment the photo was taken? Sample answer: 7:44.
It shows 12:40
